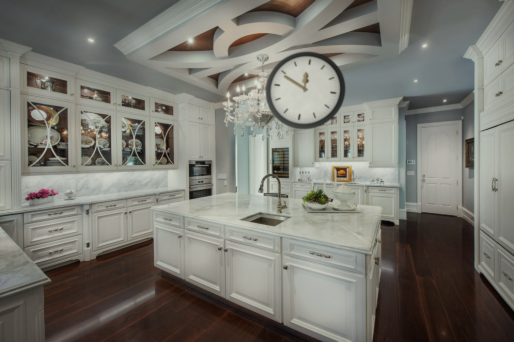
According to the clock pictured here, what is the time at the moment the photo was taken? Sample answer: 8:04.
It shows 11:49
